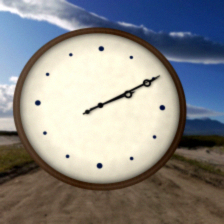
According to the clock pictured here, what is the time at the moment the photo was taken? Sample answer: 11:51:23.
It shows 2:10:10
